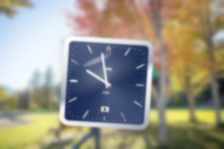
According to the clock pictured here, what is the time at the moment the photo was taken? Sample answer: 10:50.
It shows 9:58
